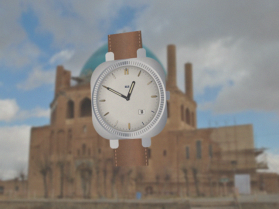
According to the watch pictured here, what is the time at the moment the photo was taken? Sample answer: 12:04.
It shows 12:50
